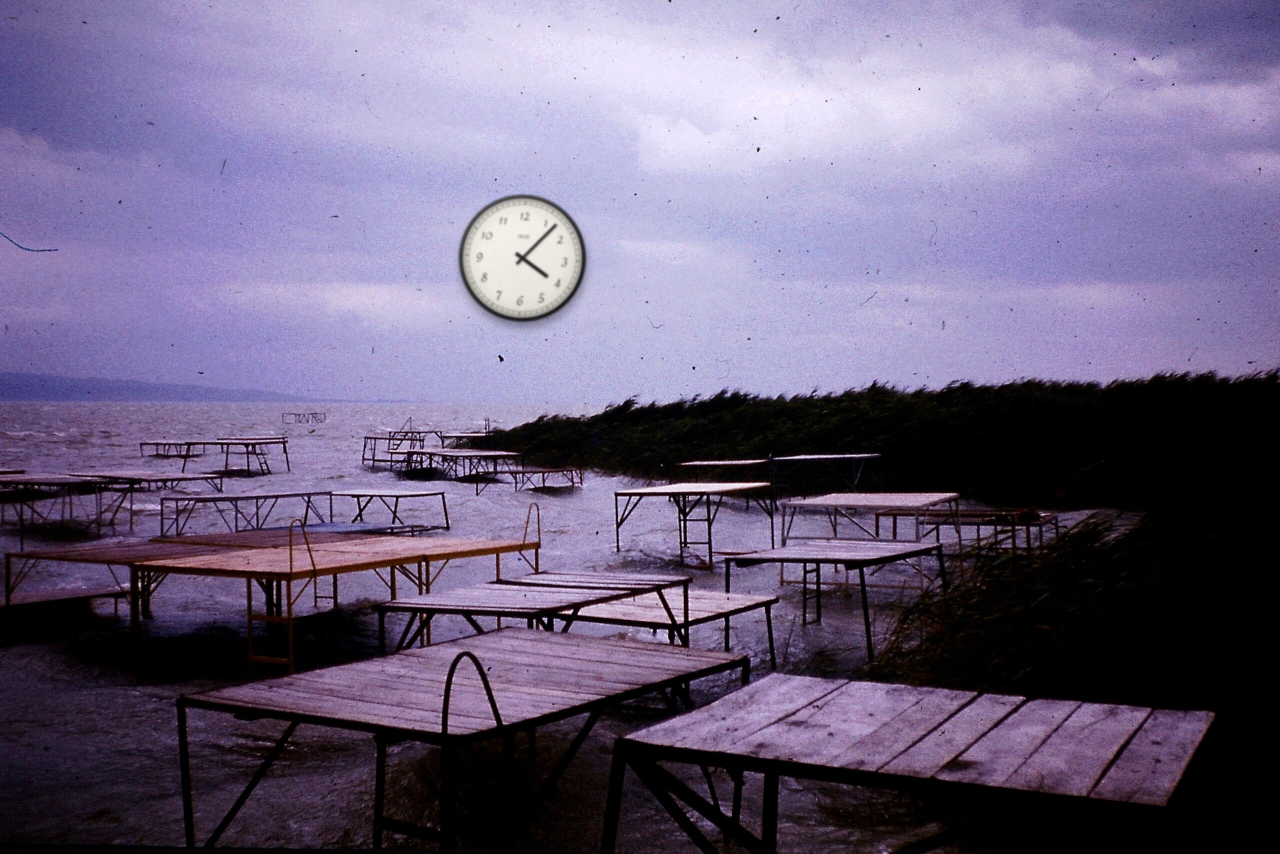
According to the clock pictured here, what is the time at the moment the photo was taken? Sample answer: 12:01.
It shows 4:07
